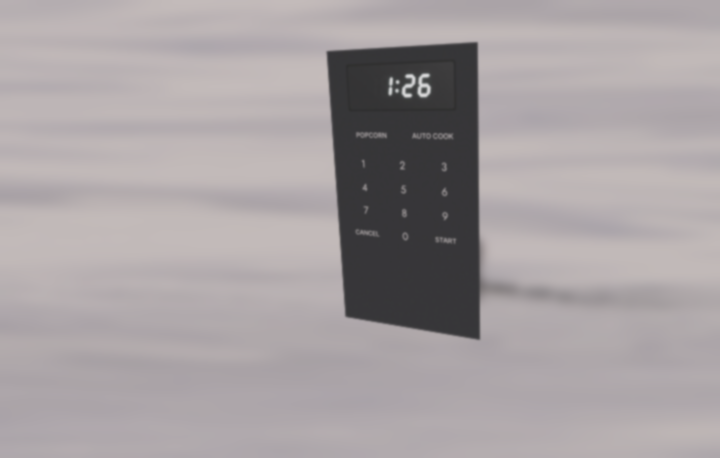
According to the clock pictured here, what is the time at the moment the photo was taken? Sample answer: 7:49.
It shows 1:26
